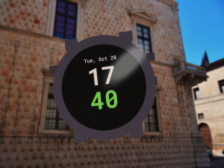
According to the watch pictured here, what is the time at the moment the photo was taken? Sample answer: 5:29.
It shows 17:40
